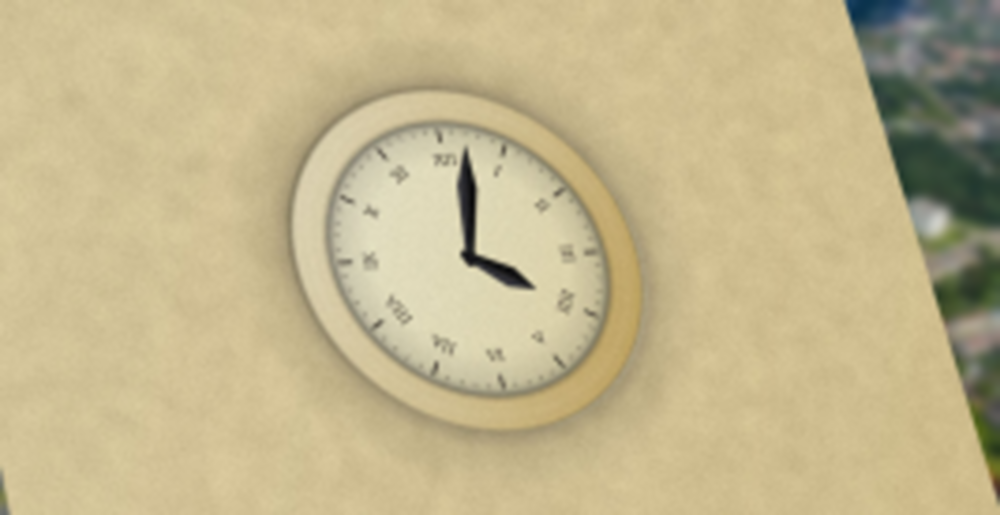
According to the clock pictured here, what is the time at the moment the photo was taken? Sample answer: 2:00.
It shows 4:02
